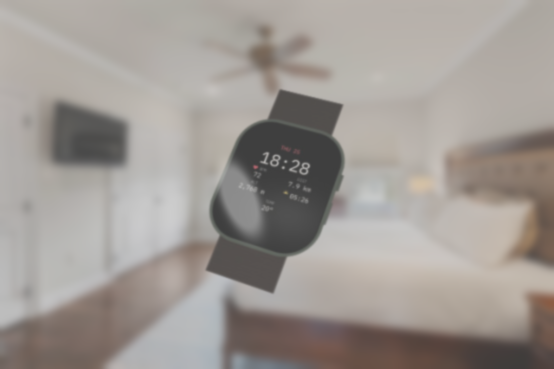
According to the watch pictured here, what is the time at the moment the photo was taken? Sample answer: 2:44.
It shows 18:28
